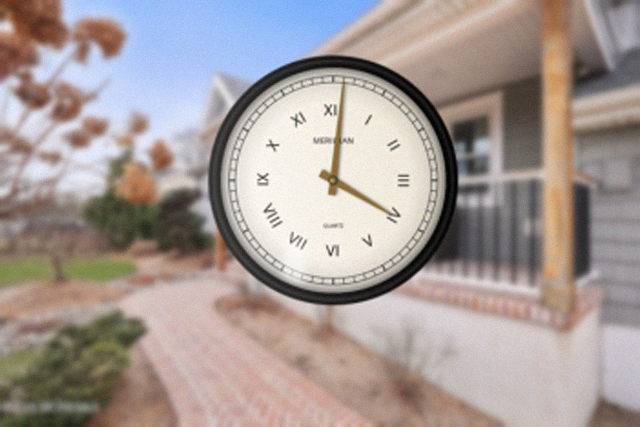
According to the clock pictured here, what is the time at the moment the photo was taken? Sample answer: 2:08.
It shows 4:01
